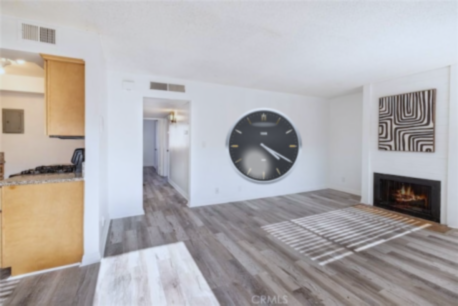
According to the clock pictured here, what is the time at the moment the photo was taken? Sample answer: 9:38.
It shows 4:20
